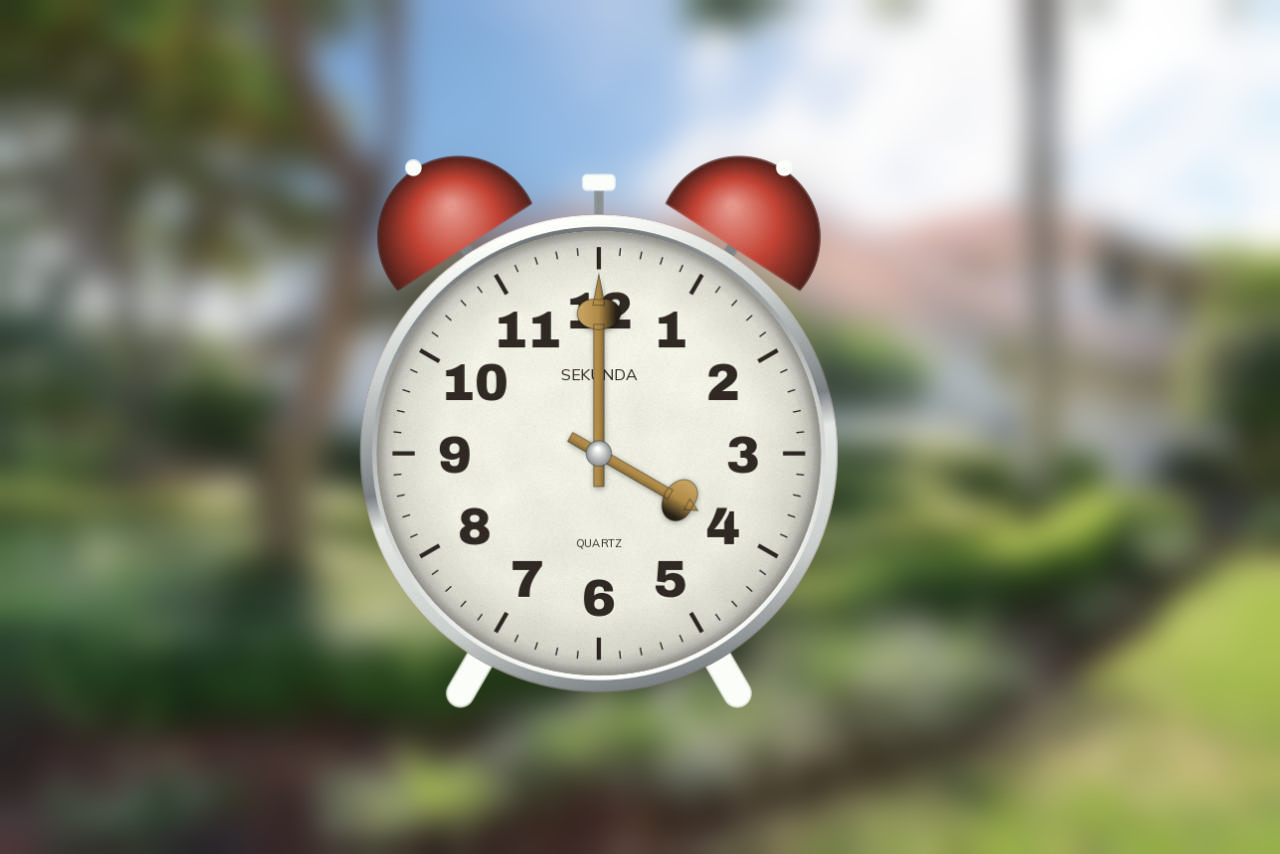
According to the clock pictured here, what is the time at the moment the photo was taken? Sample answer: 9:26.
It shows 4:00
